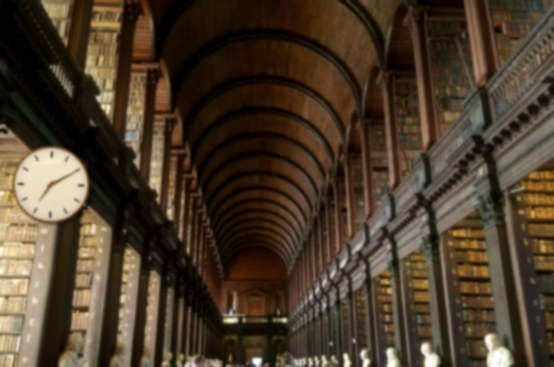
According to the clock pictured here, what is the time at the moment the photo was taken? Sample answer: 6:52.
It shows 7:10
